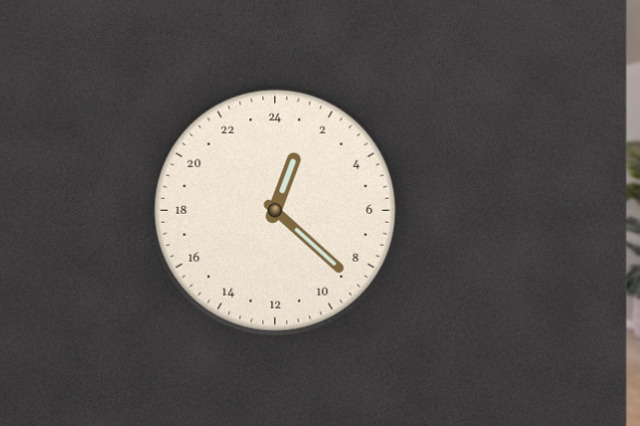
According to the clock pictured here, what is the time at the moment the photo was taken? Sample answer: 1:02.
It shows 1:22
